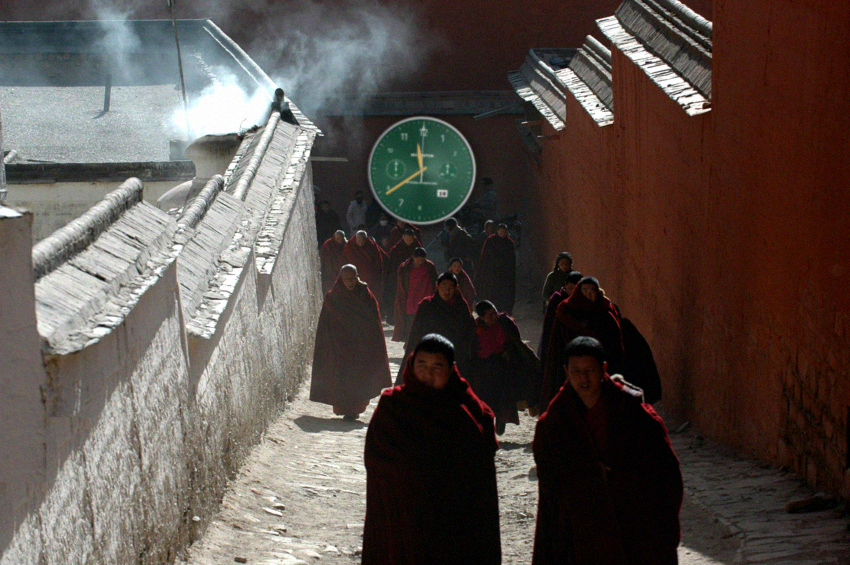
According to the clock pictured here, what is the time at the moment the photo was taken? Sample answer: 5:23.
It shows 11:39
